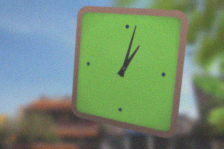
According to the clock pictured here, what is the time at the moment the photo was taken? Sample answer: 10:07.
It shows 1:02
